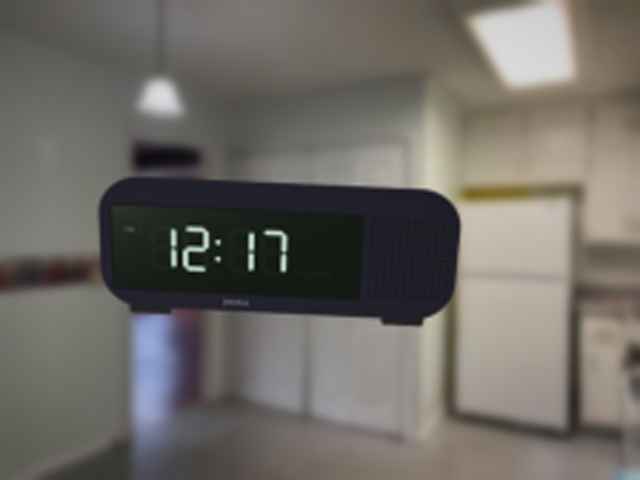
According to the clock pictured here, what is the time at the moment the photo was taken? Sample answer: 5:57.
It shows 12:17
